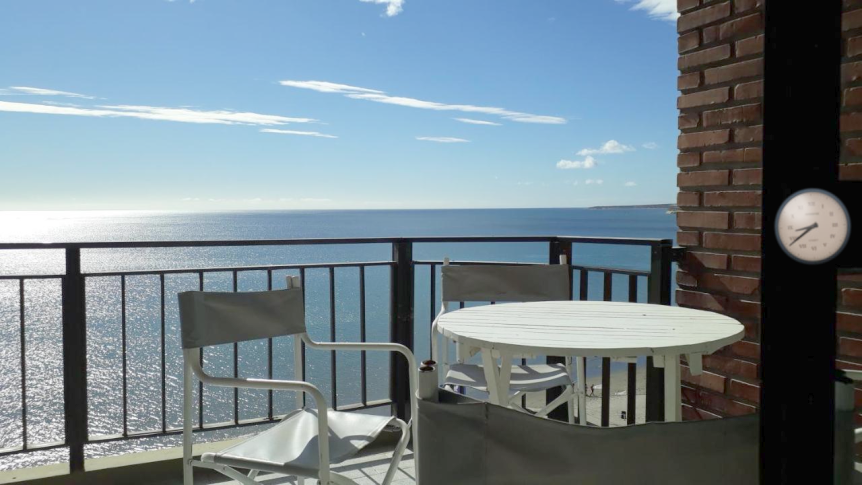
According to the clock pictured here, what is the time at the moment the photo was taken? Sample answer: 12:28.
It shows 8:39
